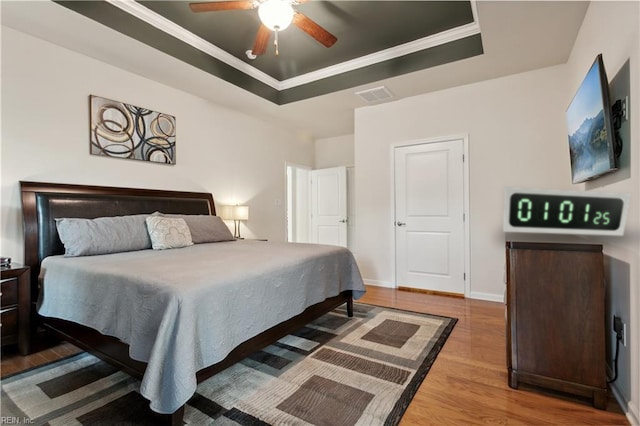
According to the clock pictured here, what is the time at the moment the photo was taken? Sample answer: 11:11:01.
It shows 1:01:25
